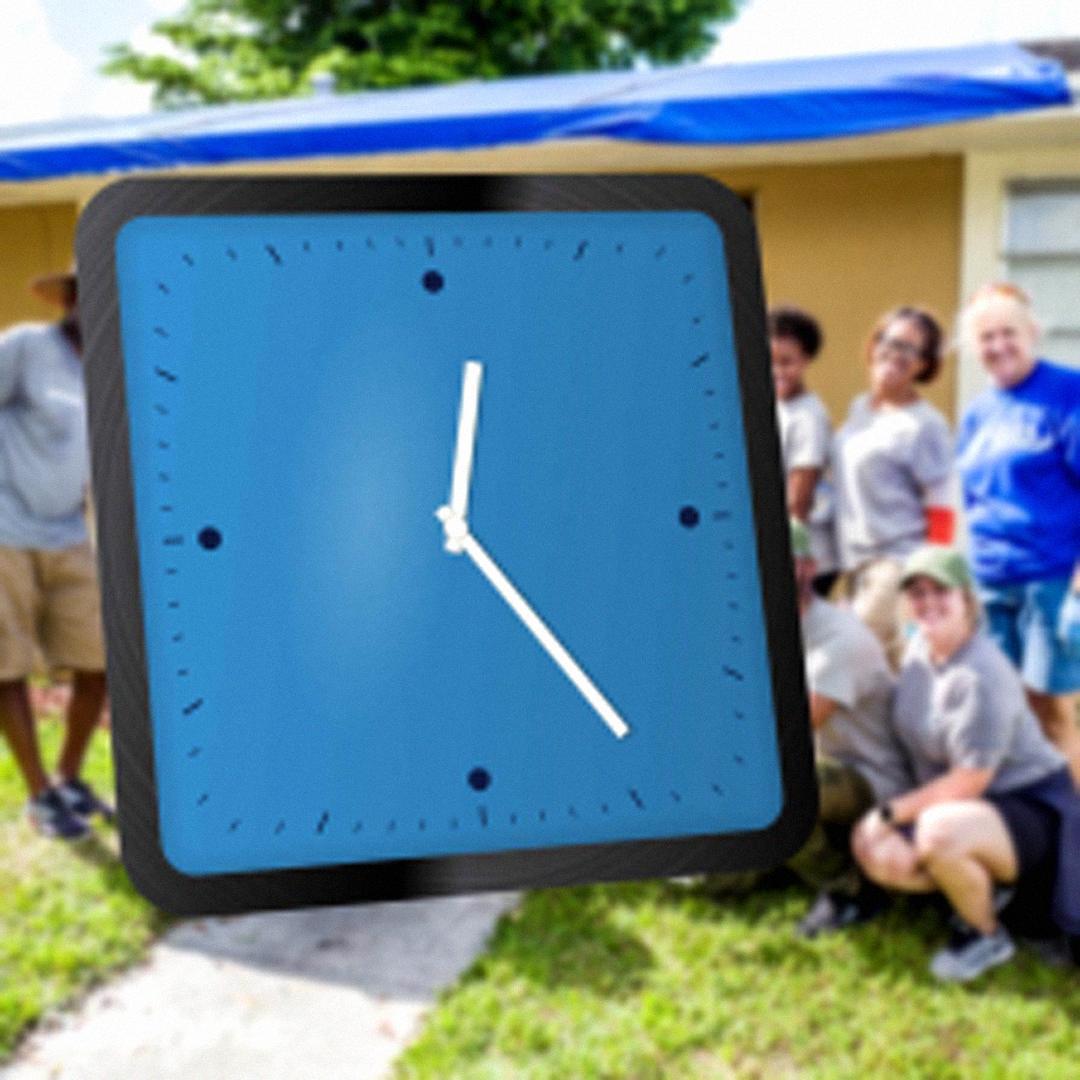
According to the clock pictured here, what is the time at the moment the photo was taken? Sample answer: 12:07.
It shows 12:24
